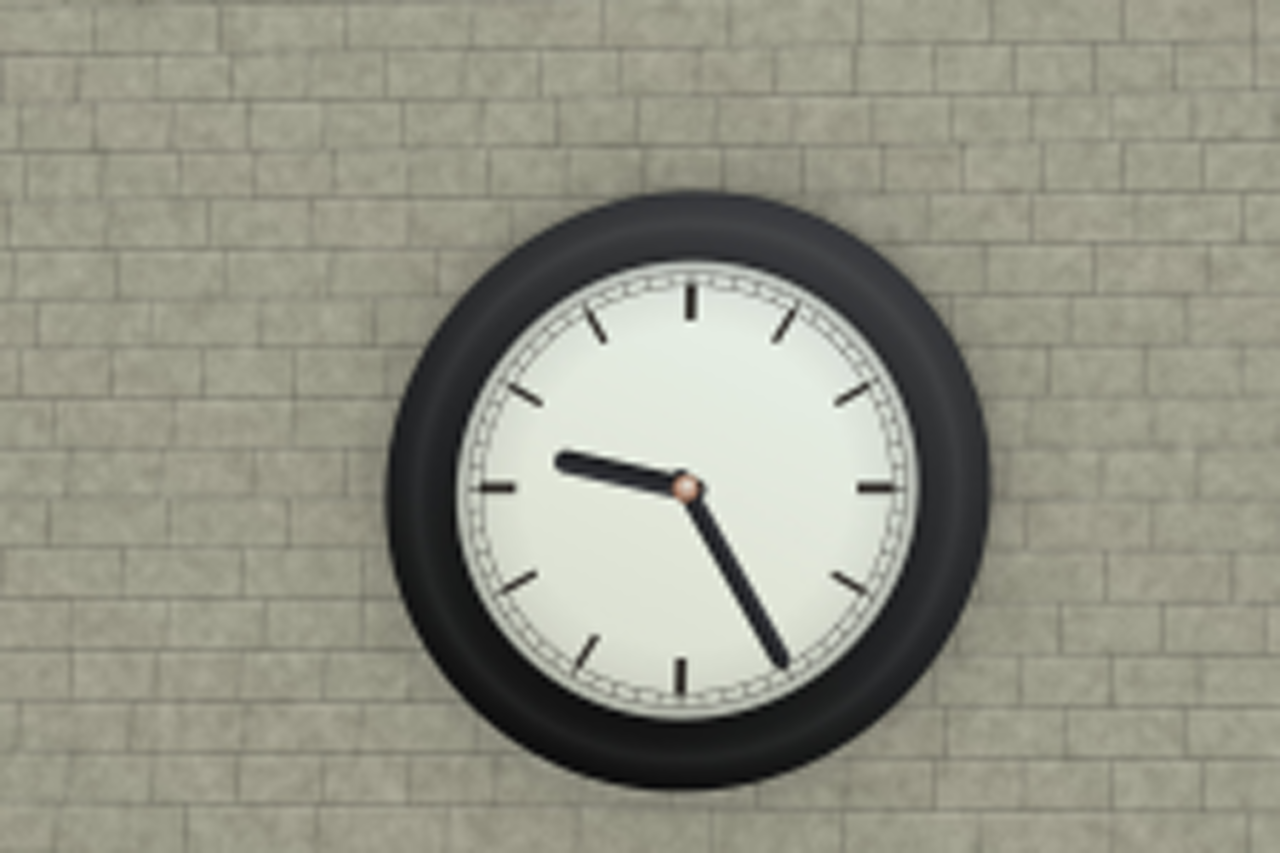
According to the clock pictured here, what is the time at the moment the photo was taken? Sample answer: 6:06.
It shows 9:25
